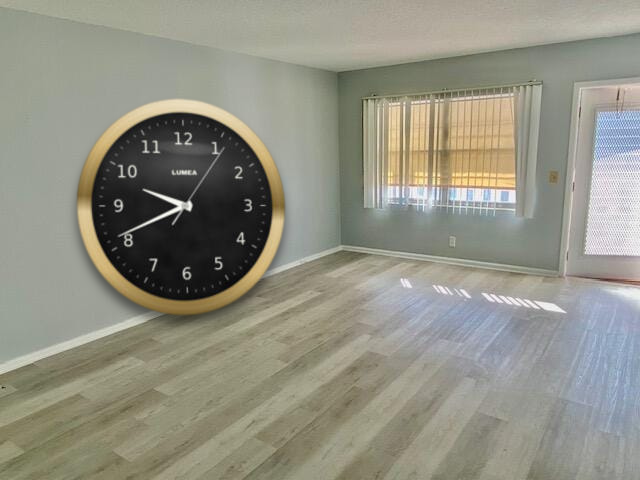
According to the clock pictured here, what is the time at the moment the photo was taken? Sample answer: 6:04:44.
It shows 9:41:06
